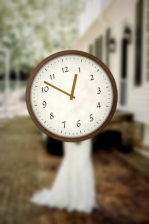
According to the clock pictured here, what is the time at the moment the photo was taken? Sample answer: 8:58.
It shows 12:52
